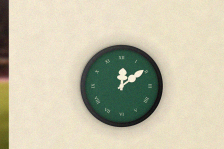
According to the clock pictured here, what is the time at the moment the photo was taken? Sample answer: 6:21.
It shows 12:09
